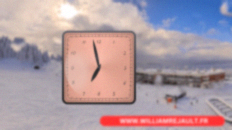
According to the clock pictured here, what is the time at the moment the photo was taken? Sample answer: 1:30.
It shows 6:58
